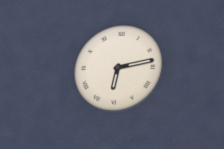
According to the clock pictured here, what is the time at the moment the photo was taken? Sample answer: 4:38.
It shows 6:13
